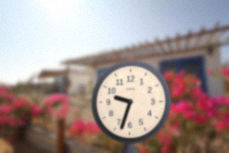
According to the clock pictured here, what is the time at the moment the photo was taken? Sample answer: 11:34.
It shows 9:33
